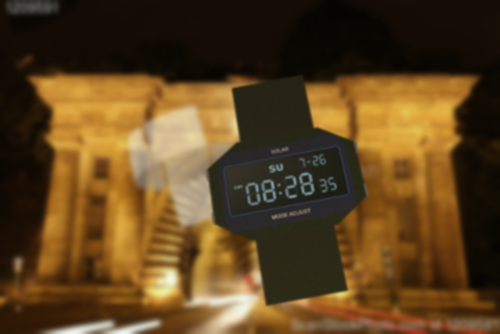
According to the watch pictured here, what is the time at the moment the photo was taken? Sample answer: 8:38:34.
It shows 8:28:35
